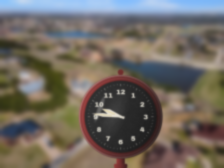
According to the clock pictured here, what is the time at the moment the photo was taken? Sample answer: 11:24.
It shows 9:46
